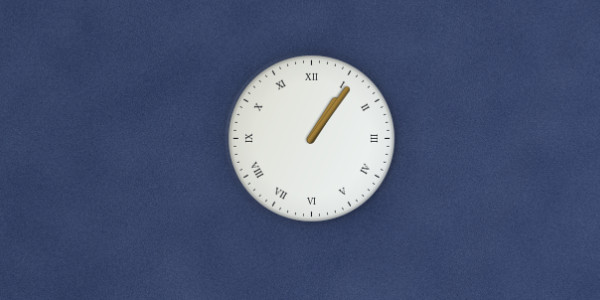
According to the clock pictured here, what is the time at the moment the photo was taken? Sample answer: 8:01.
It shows 1:06
